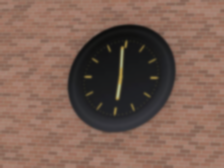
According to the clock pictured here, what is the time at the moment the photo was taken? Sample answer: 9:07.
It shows 5:59
